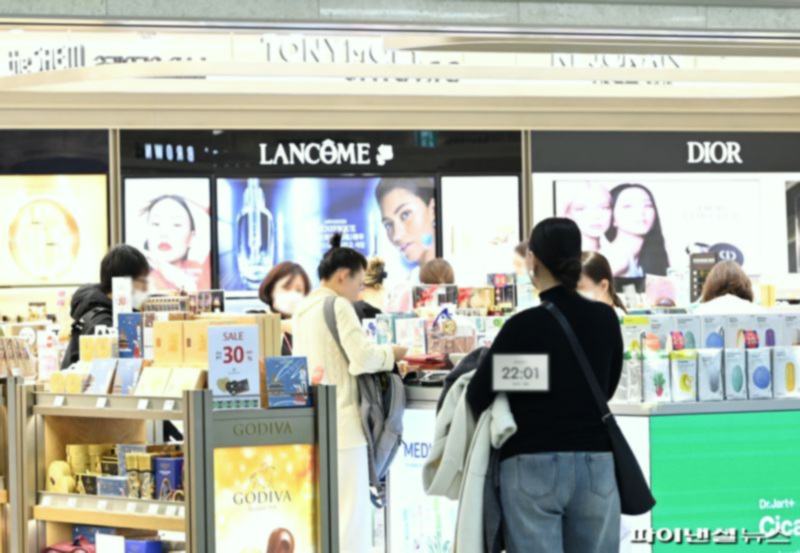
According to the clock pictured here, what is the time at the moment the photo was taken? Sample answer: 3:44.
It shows 22:01
